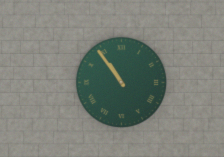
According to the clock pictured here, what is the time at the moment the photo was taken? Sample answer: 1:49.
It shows 10:54
